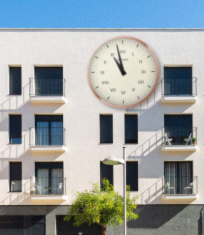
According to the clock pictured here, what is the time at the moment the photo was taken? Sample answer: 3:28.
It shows 10:58
